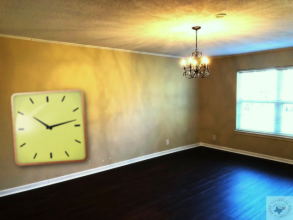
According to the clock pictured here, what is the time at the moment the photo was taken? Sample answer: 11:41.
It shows 10:13
